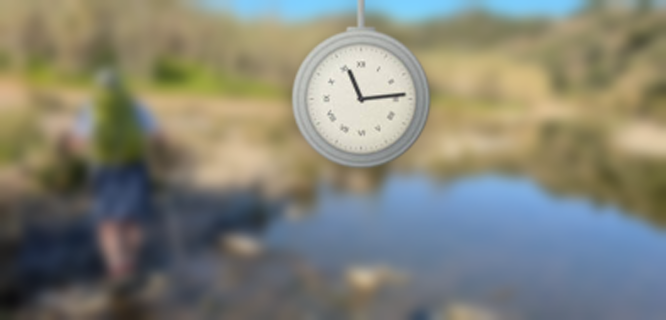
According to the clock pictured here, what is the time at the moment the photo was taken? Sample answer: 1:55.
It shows 11:14
